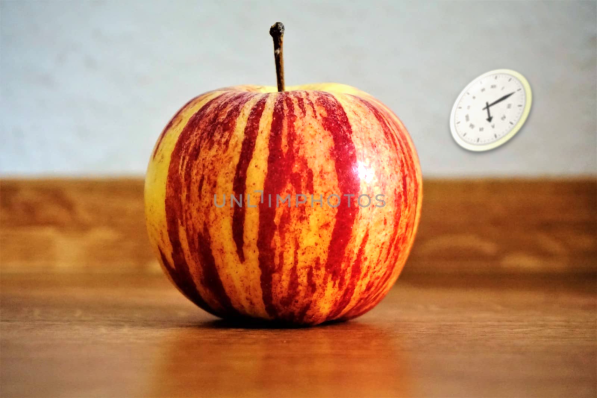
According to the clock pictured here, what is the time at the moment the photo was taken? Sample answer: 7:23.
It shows 5:10
